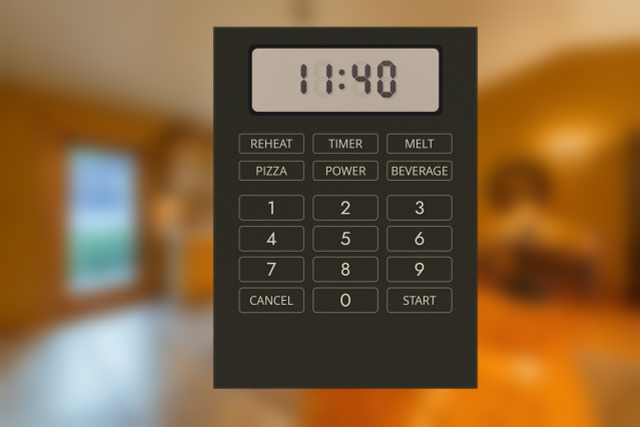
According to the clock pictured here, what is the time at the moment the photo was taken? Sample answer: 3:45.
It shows 11:40
